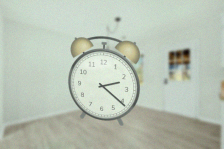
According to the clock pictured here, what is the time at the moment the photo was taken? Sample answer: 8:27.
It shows 2:21
